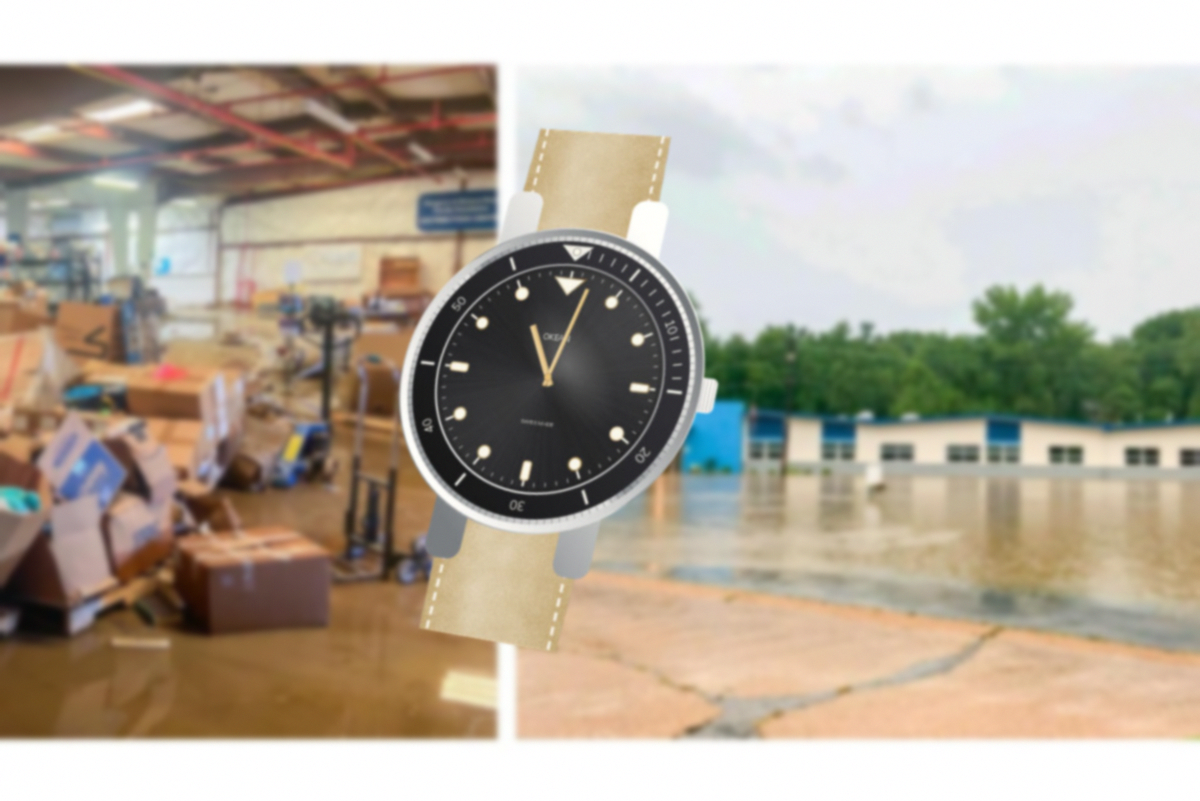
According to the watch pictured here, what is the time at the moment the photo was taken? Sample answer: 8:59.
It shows 11:02
